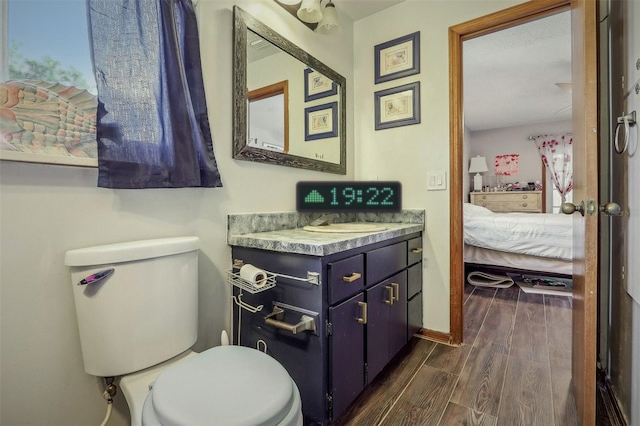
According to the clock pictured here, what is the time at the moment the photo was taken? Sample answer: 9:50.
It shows 19:22
